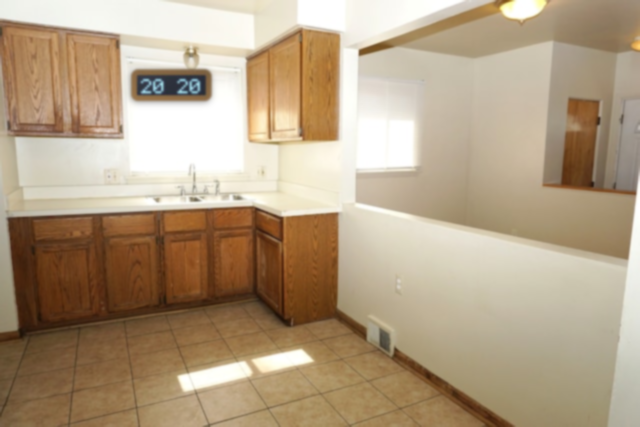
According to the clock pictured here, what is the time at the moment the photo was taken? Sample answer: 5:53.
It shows 20:20
